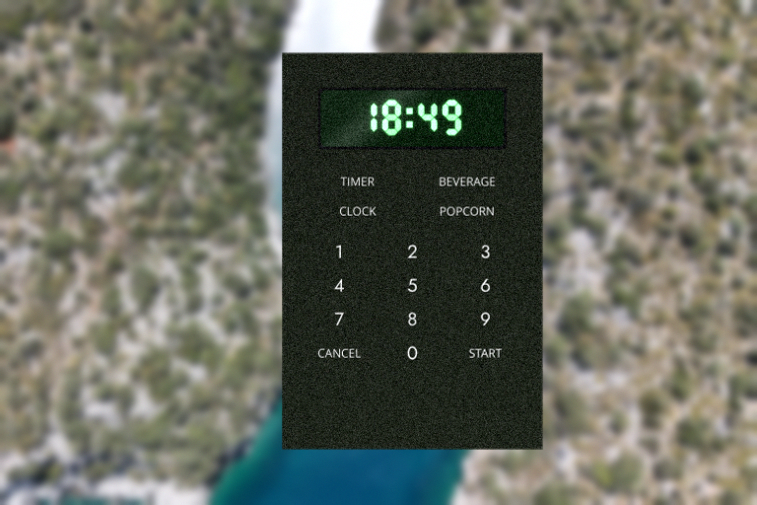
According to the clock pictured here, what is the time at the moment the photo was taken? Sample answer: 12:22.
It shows 18:49
